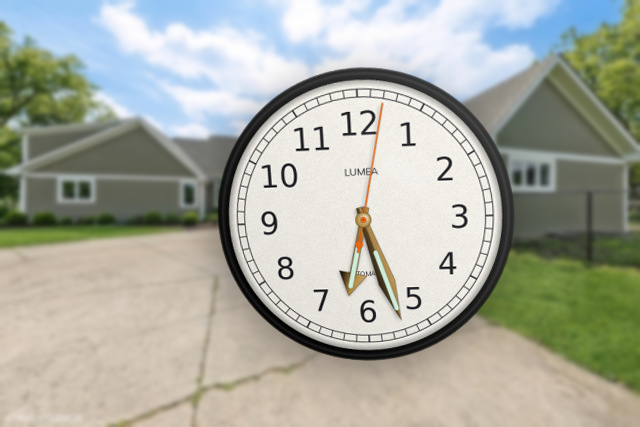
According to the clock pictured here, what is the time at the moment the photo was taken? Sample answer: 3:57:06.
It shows 6:27:02
